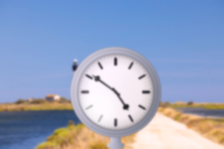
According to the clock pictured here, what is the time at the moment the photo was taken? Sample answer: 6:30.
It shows 4:51
